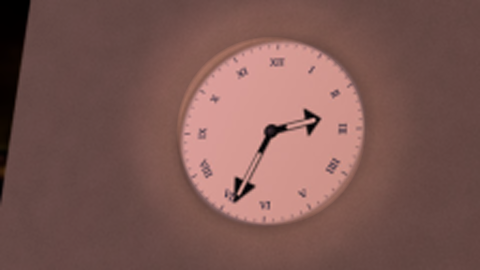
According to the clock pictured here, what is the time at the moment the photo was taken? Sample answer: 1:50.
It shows 2:34
